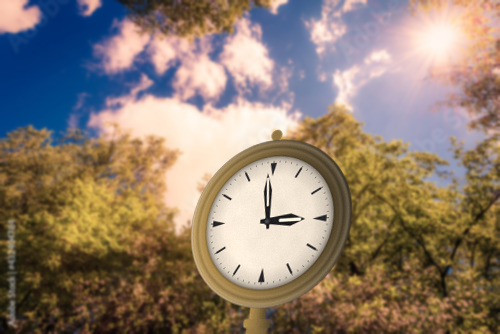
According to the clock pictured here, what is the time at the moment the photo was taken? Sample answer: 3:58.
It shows 2:59
